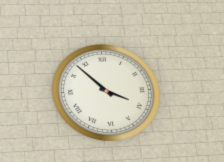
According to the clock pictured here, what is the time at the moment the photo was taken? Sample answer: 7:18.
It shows 3:53
